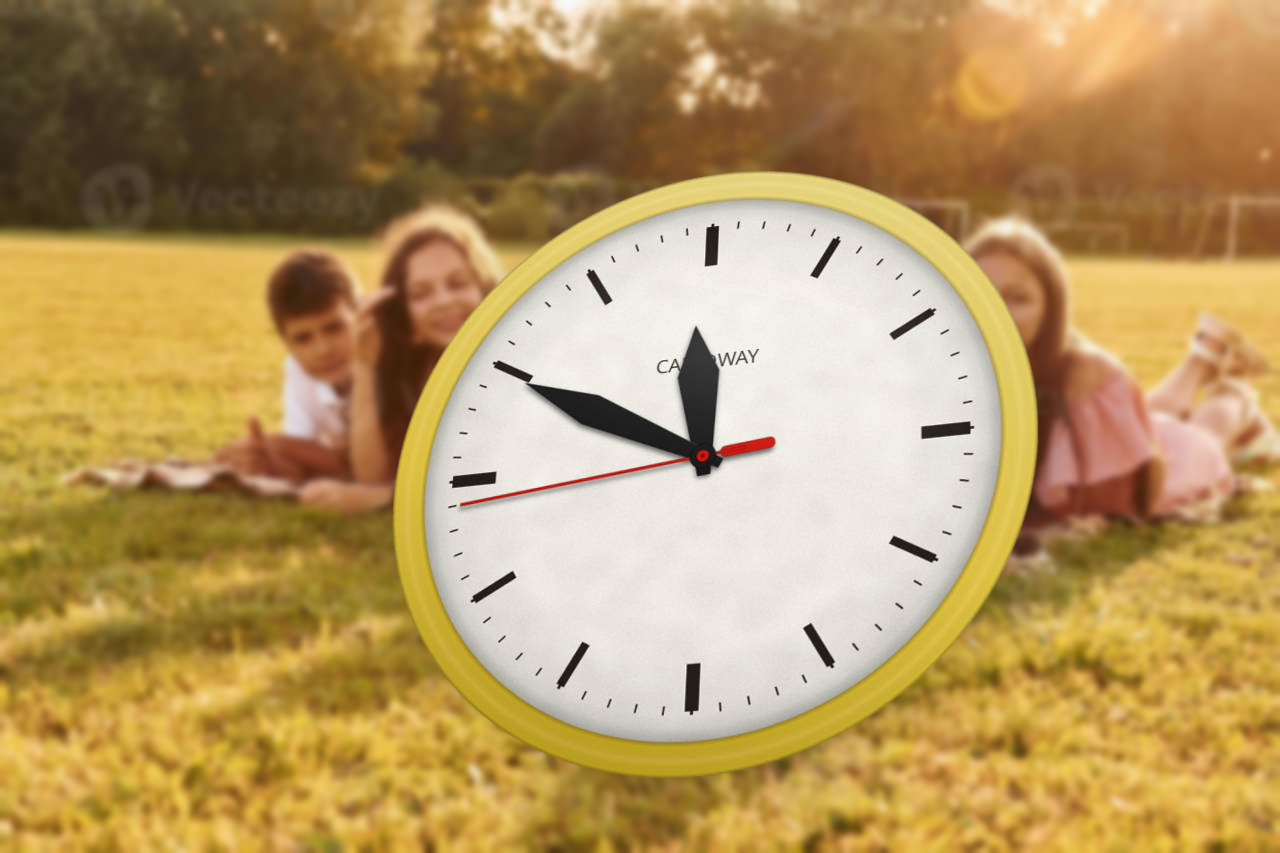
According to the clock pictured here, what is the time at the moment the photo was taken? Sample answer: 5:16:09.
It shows 11:49:44
